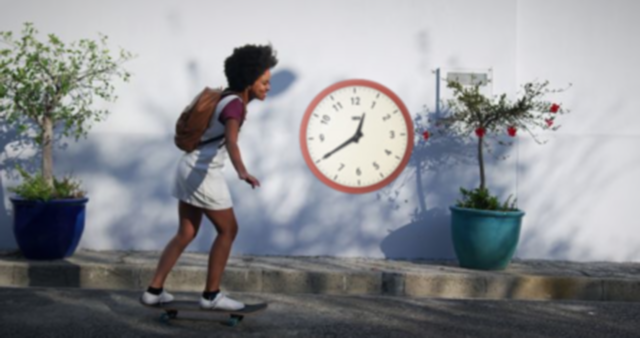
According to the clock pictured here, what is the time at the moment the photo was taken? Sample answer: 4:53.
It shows 12:40
